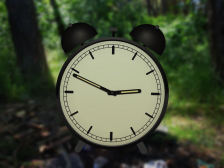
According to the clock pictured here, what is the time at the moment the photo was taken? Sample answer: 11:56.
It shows 2:49
